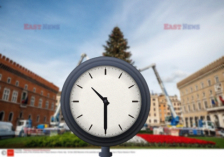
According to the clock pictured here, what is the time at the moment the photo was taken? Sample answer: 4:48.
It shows 10:30
